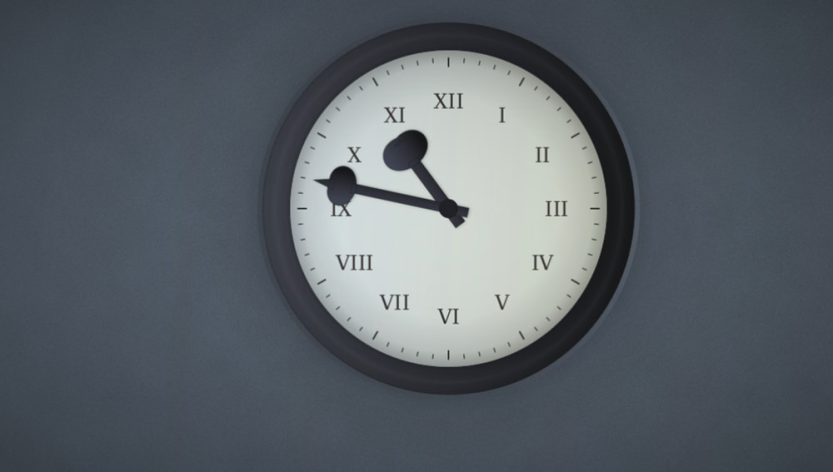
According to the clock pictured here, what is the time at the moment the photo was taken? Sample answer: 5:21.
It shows 10:47
